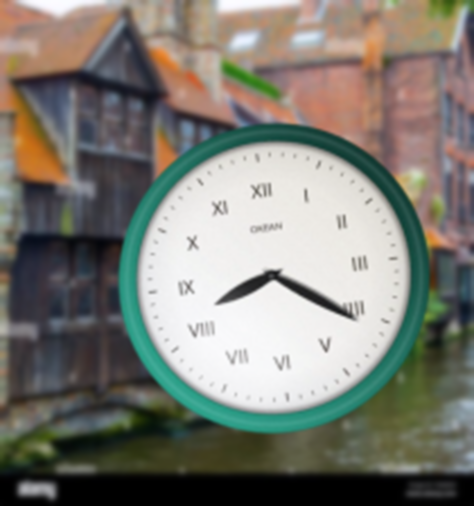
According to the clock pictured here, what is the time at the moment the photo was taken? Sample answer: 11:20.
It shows 8:21
